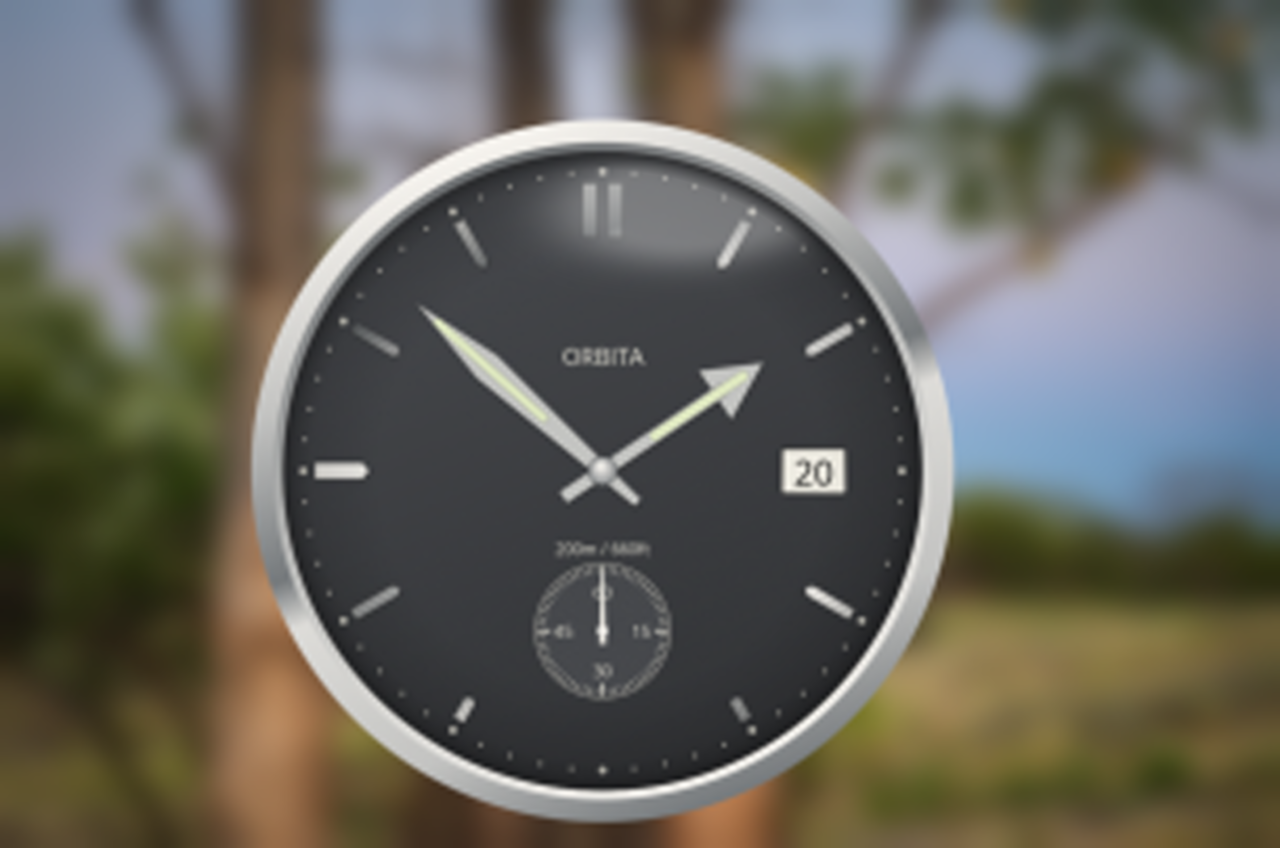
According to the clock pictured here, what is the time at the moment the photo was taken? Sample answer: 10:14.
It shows 1:52
